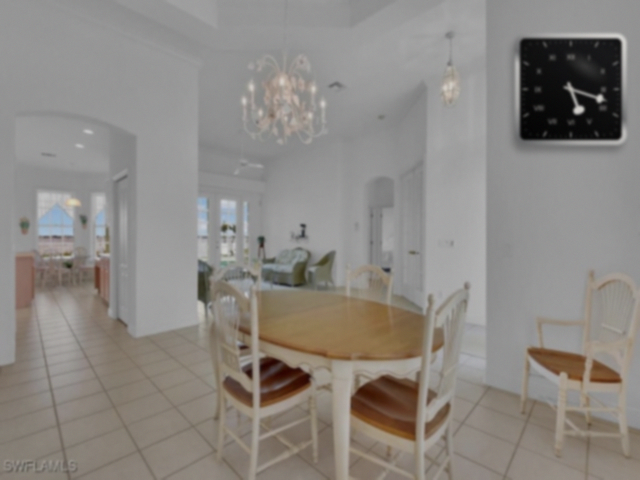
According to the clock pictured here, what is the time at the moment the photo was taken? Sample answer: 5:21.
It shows 5:18
